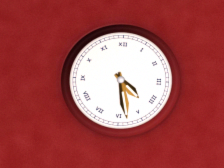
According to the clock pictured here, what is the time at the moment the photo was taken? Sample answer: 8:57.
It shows 4:28
